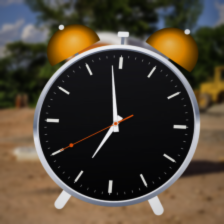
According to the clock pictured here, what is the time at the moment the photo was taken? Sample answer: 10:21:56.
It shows 6:58:40
